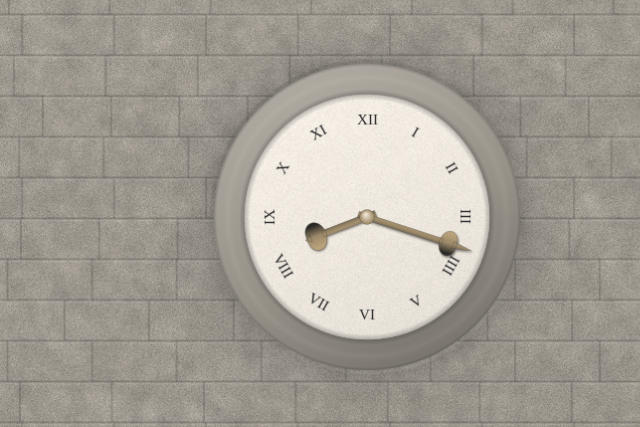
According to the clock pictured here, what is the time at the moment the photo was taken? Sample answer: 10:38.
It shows 8:18
